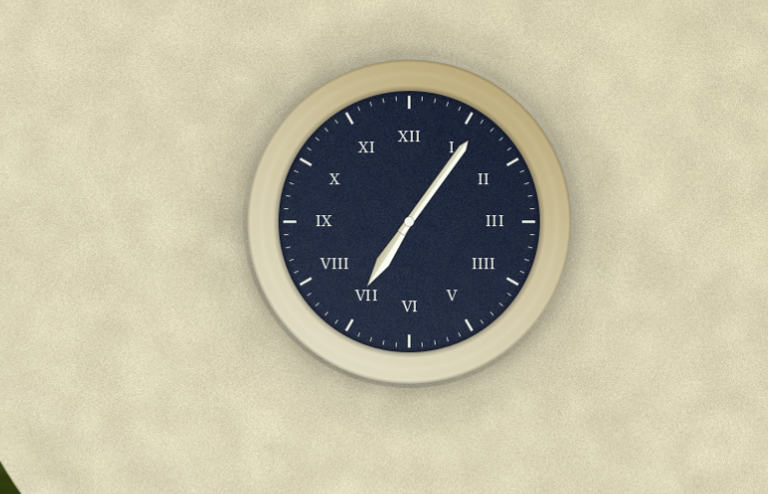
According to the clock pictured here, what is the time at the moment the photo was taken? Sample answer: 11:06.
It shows 7:06
